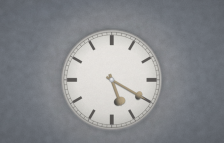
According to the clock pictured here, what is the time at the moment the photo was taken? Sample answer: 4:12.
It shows 5:20
